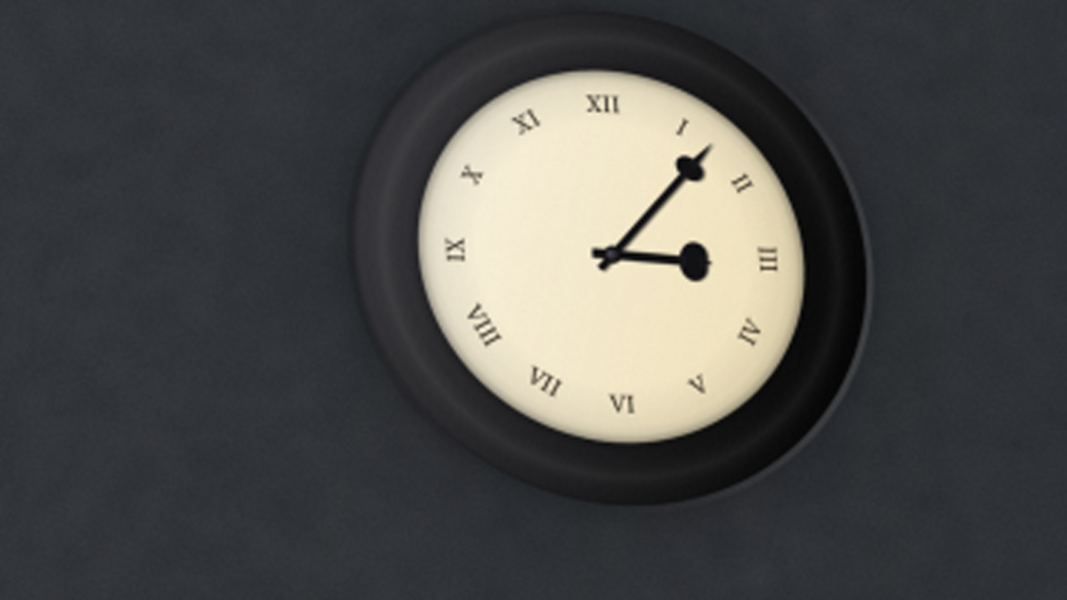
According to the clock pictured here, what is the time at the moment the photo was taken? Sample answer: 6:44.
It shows 3:07
